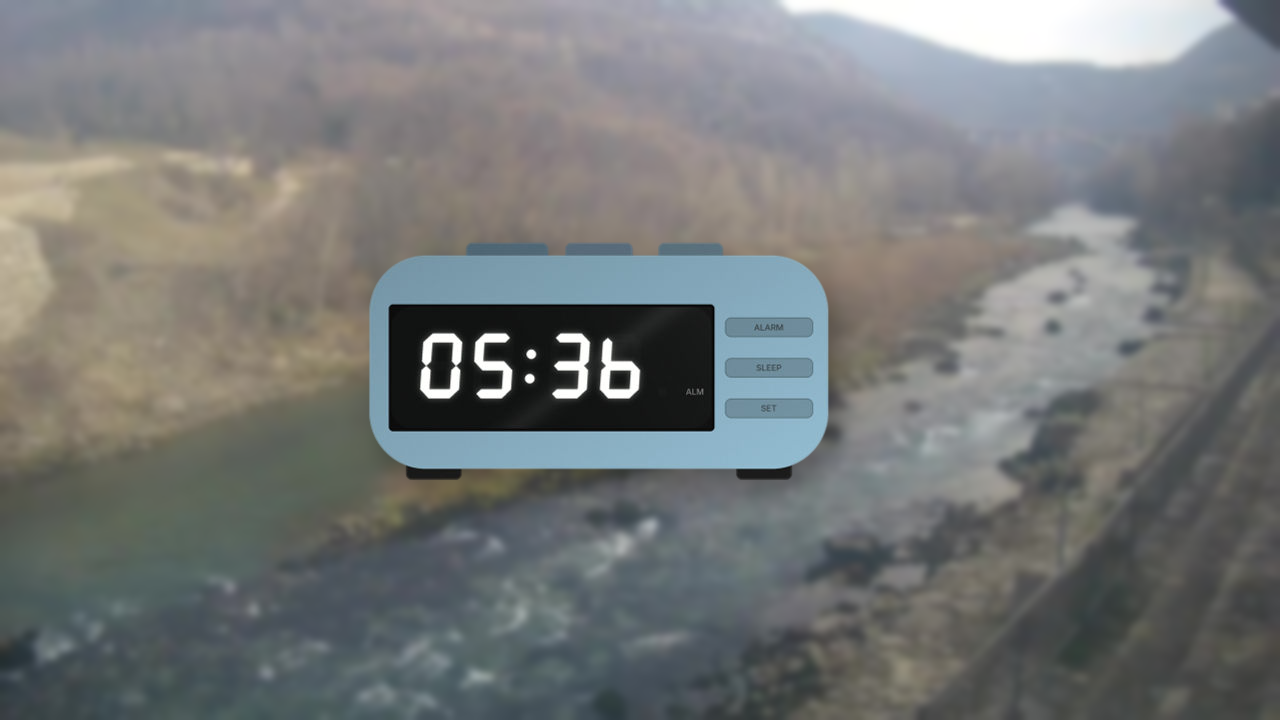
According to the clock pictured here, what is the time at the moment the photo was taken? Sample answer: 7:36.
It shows 5:36
